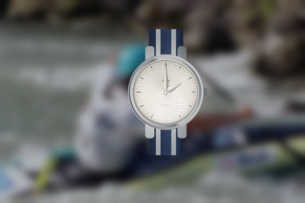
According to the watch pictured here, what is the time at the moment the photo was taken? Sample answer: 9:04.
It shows 2:00
